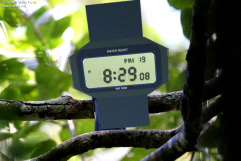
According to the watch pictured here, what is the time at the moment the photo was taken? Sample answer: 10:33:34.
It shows 8:29:08
